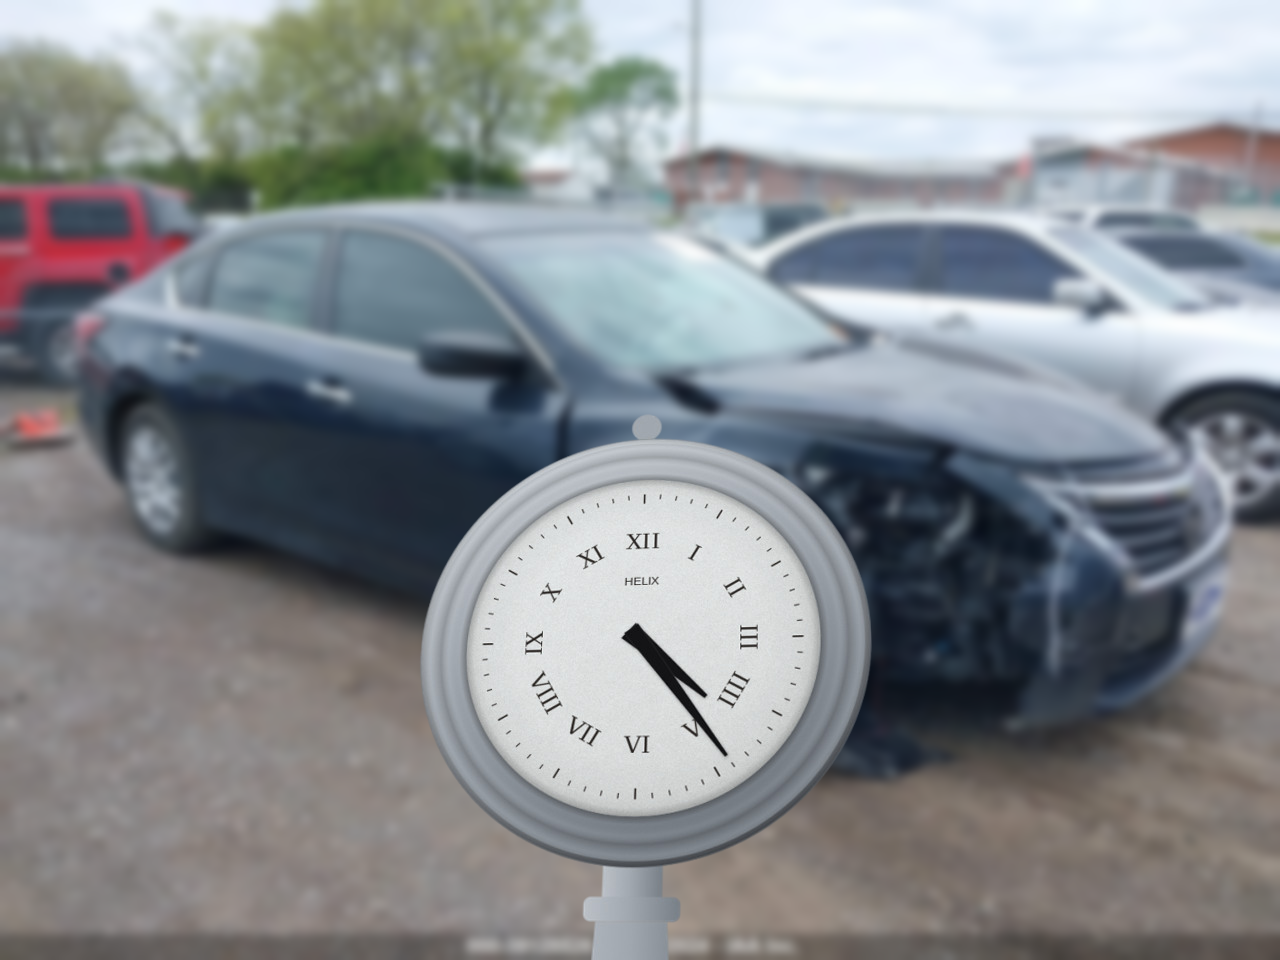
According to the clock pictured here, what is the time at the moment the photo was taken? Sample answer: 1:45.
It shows 4:24
